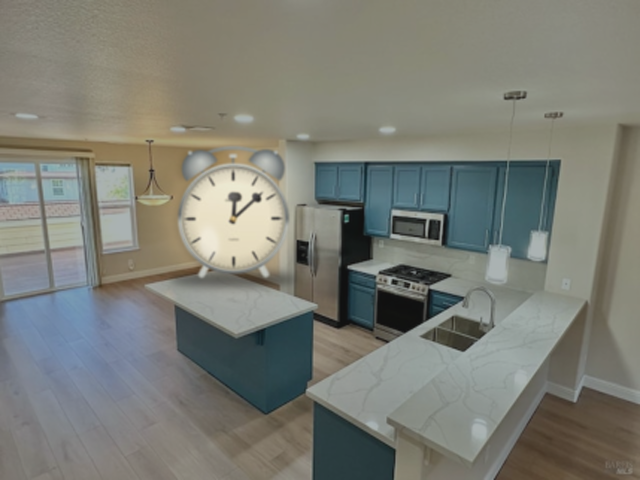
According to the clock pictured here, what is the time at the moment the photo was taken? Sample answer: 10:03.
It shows 12:08
